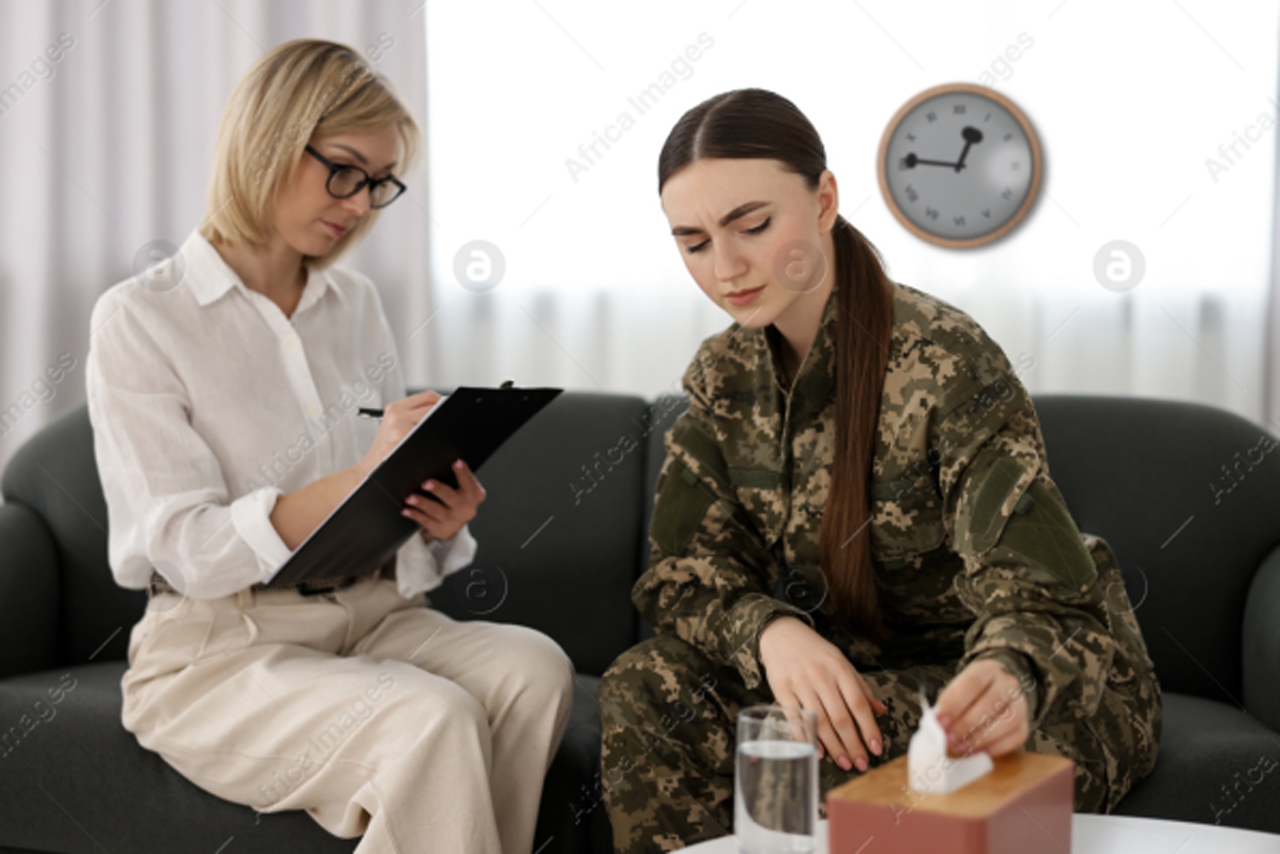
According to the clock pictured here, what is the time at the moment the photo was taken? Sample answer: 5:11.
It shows 12:46
